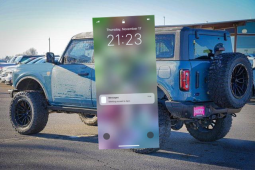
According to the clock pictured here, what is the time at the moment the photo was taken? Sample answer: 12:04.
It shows 21:23
